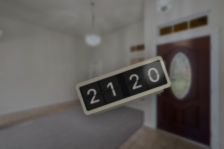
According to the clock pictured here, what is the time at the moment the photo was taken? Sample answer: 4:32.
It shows 21:20
